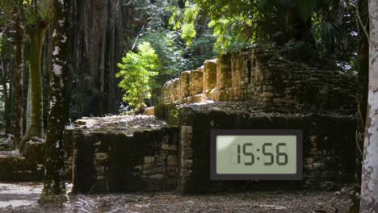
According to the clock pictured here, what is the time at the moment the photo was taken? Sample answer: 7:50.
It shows 15:56
